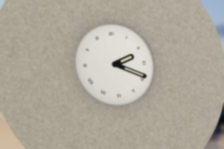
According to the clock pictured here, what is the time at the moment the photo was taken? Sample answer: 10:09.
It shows 2:19
